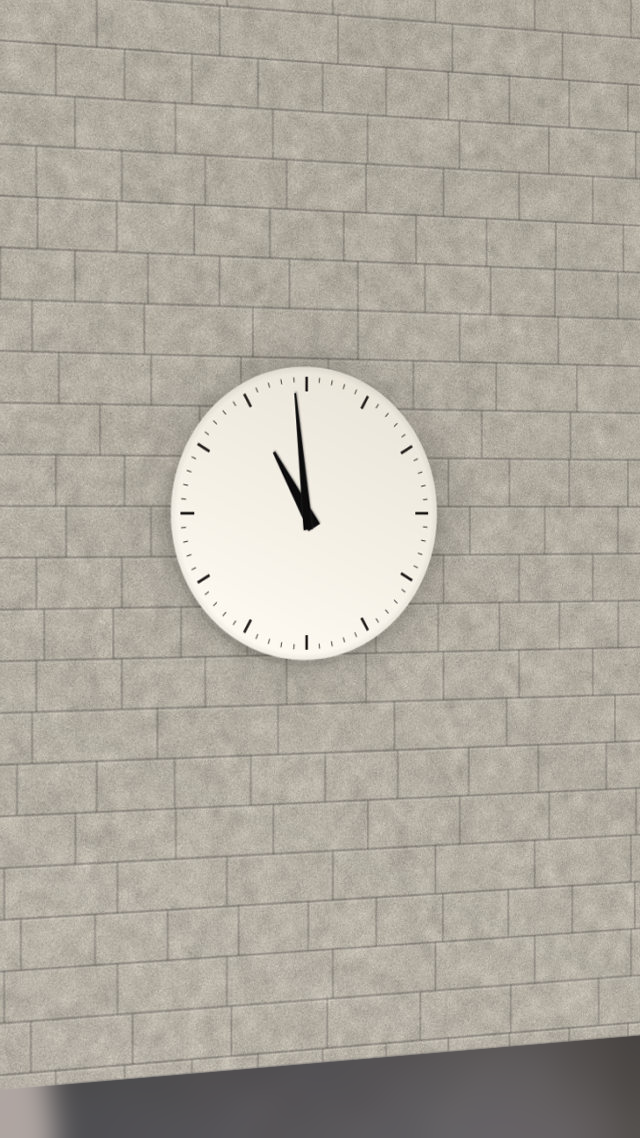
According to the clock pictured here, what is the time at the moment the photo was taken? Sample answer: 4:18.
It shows 10:59
